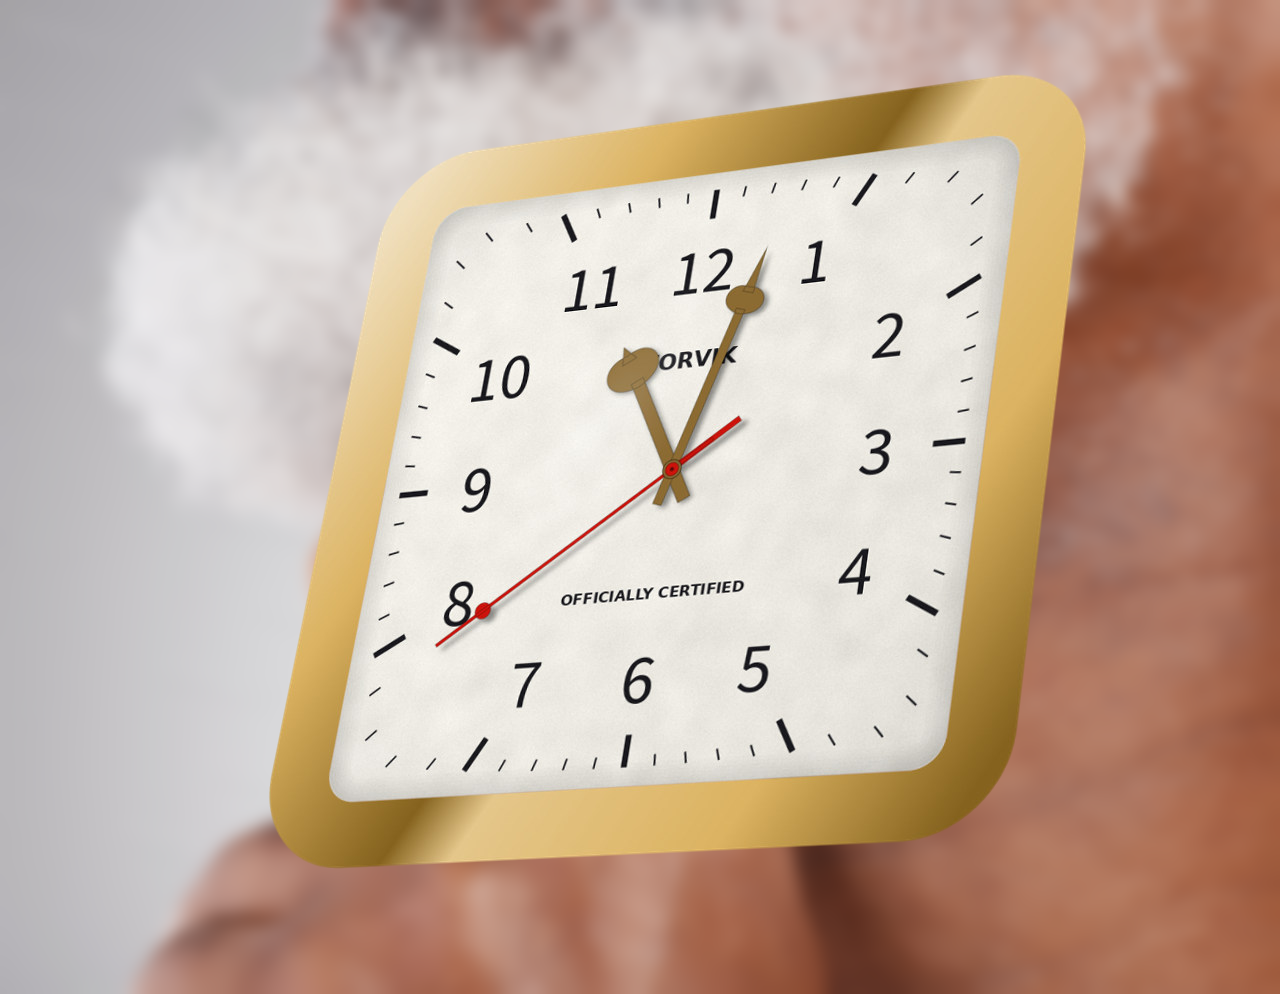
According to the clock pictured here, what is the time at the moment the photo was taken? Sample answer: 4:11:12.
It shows 11:02:39
